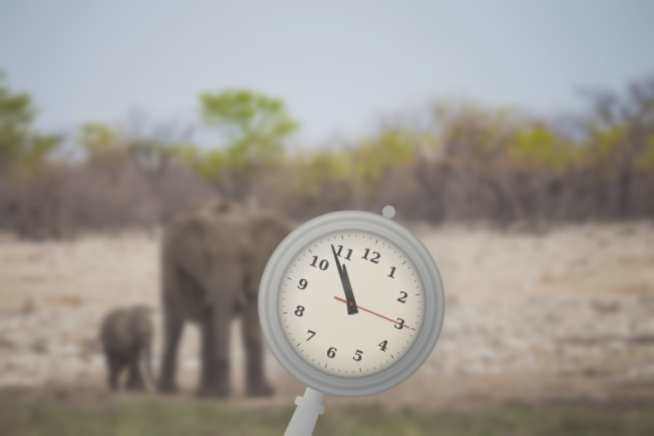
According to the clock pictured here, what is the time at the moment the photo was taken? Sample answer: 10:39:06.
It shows 10:53:15
